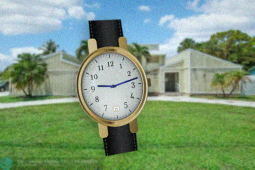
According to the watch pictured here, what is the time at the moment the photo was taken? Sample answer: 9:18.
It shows 9:13
